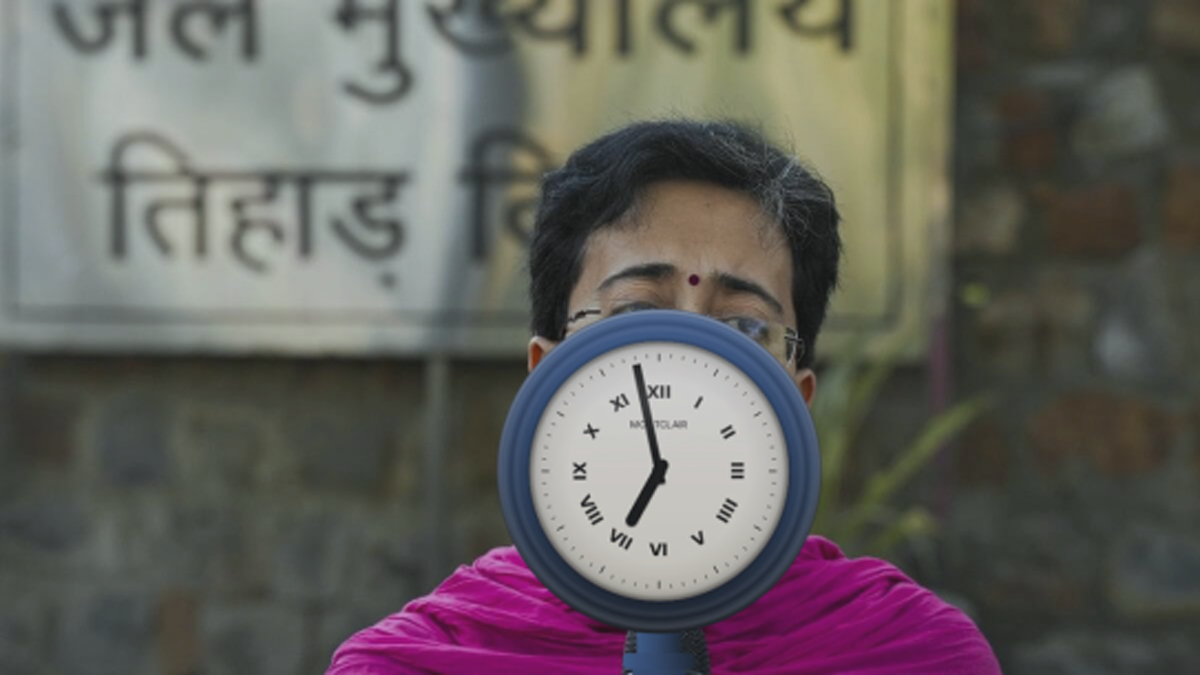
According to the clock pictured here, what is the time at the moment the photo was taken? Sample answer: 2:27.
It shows 6:58
